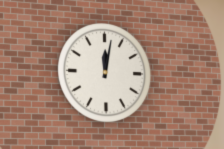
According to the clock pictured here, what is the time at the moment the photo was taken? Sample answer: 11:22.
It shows 12:02
